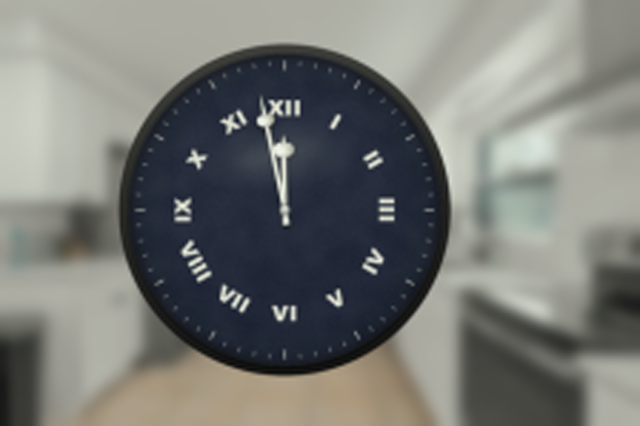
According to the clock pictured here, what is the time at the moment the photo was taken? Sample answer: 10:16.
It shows 11:58
